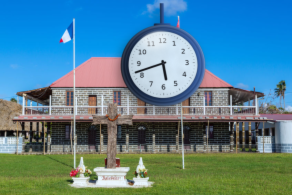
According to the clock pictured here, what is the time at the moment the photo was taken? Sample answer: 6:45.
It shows 5:42
